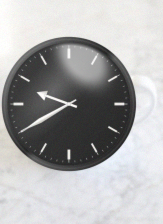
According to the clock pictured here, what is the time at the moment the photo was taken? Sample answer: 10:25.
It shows 9:40
